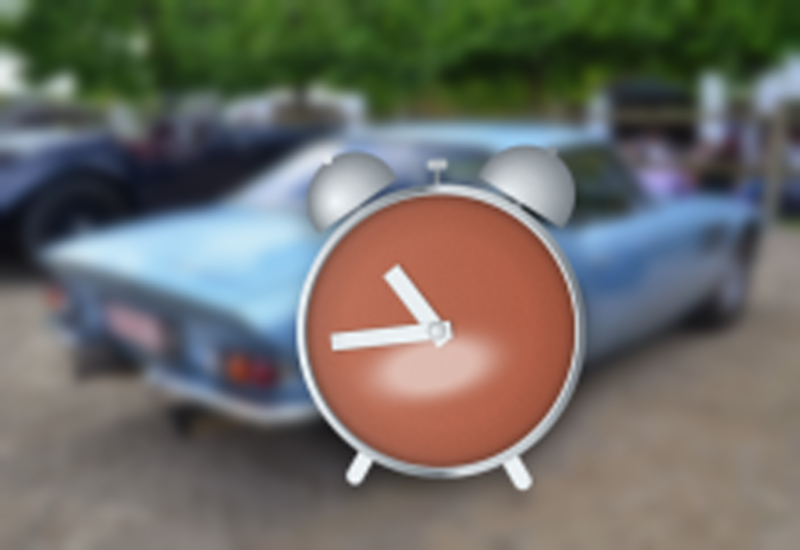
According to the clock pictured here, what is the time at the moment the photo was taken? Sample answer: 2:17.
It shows 10:44
